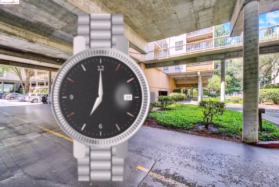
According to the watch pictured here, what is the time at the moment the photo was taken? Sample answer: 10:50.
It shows 7:00
